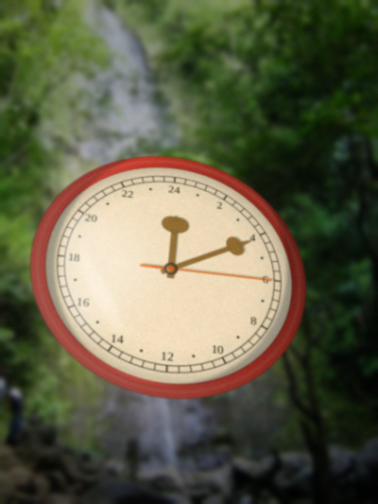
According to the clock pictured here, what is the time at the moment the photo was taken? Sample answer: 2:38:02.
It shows 0:10:15
